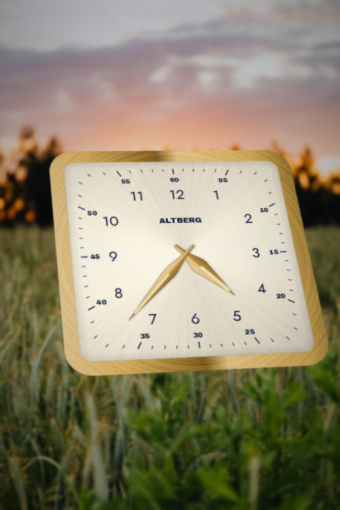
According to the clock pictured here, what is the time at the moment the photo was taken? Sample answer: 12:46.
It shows 4:37
